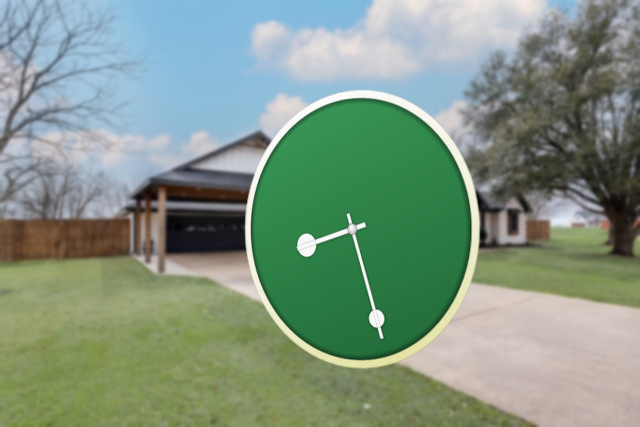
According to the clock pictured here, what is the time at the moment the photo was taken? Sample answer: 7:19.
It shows 8:27
